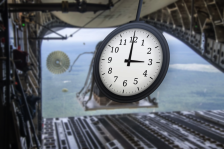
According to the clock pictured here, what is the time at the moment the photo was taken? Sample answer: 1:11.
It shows 3:00
